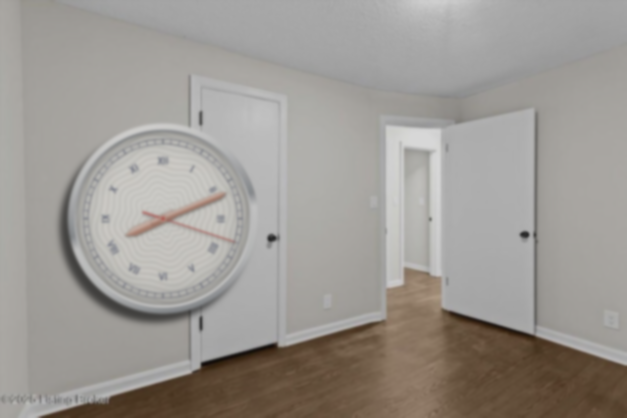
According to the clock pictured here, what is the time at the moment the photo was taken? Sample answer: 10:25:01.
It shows 8:11:18
